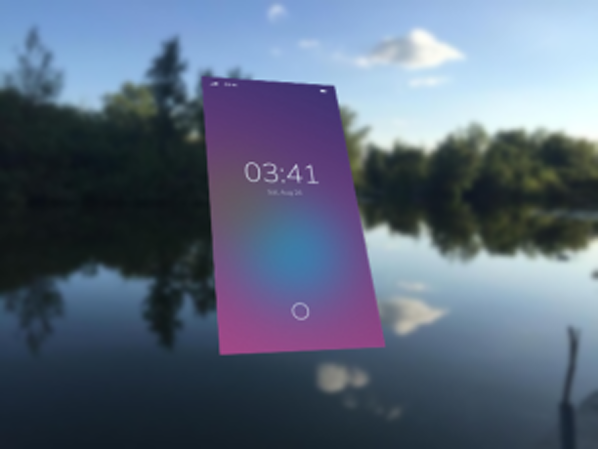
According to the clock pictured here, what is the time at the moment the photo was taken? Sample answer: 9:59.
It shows 3:41
